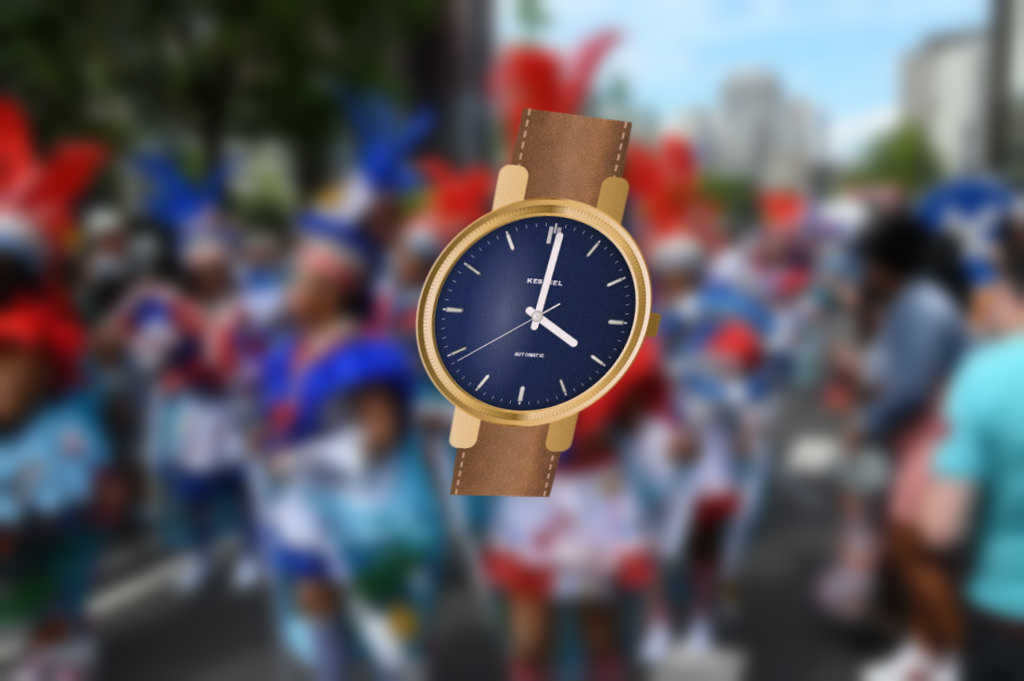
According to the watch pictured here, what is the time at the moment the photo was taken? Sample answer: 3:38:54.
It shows 4:00:39
